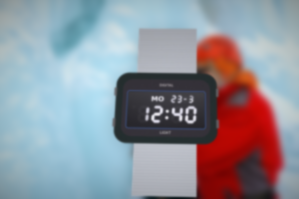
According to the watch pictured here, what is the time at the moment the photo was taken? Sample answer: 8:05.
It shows 12:40
